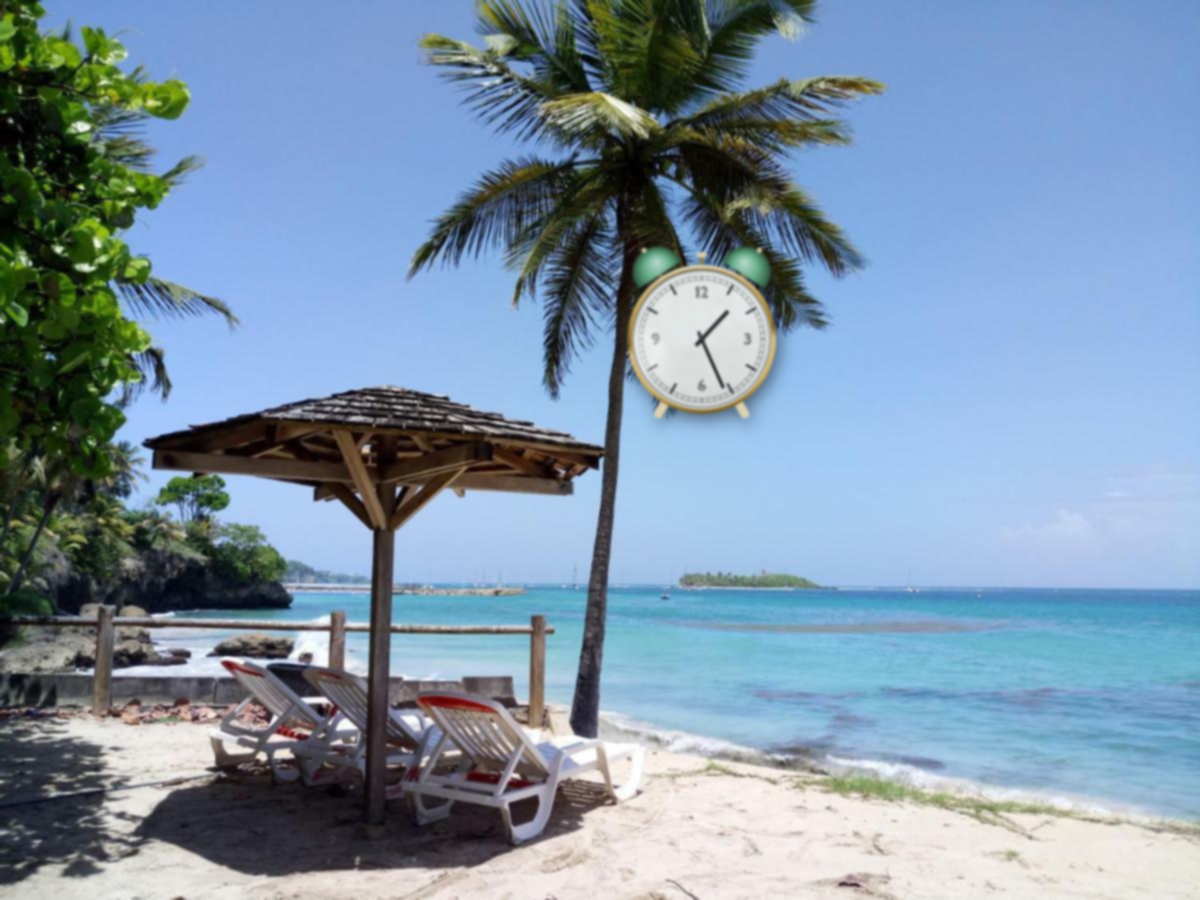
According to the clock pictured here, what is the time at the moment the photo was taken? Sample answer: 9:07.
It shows 1:26
